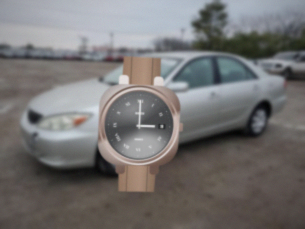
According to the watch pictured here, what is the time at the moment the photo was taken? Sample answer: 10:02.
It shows 3:00
